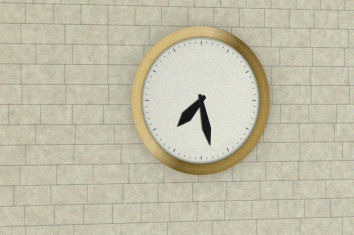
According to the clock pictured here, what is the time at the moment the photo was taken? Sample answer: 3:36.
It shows 7:28
